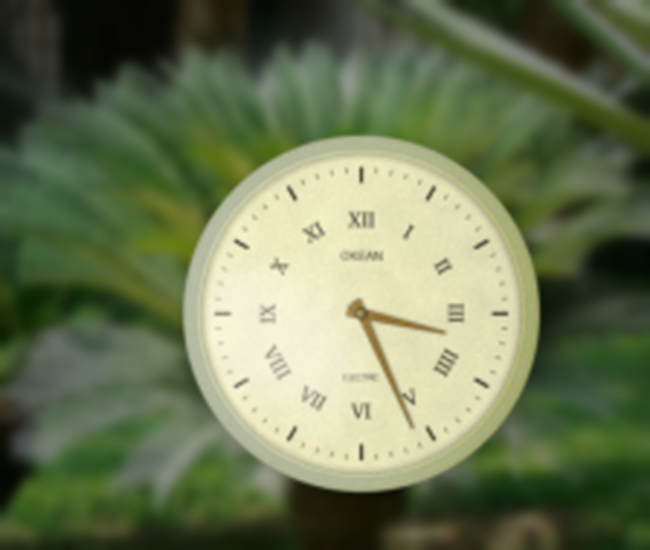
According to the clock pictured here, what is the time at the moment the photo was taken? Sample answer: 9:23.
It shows 3:26
